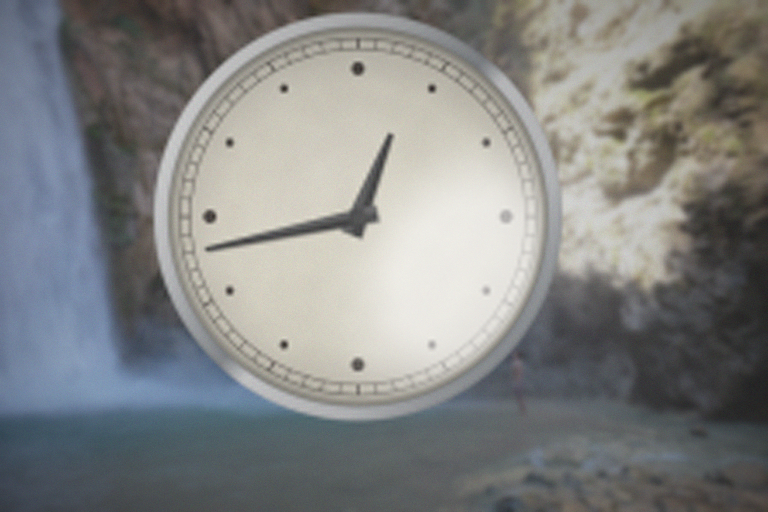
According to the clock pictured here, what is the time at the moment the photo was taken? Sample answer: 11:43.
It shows 12:43
